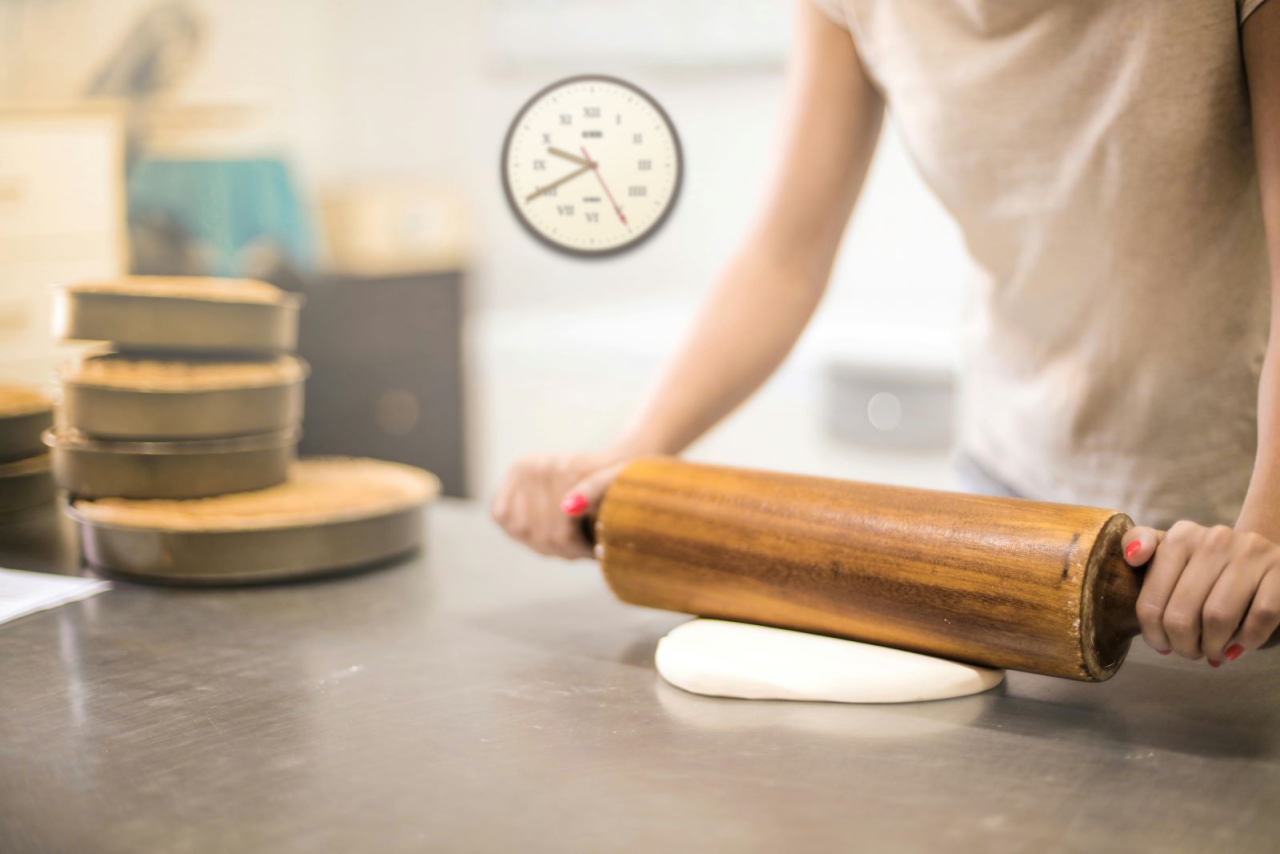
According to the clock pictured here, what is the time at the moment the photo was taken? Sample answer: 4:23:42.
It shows 9:40:25
